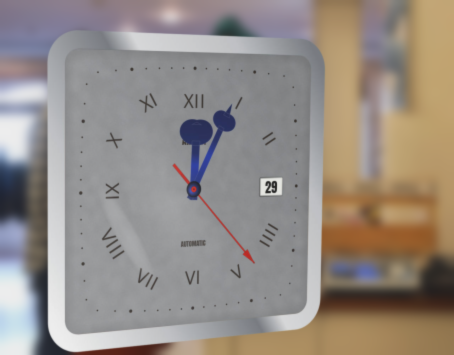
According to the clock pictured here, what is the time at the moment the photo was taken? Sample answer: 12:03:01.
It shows 12:04:23
